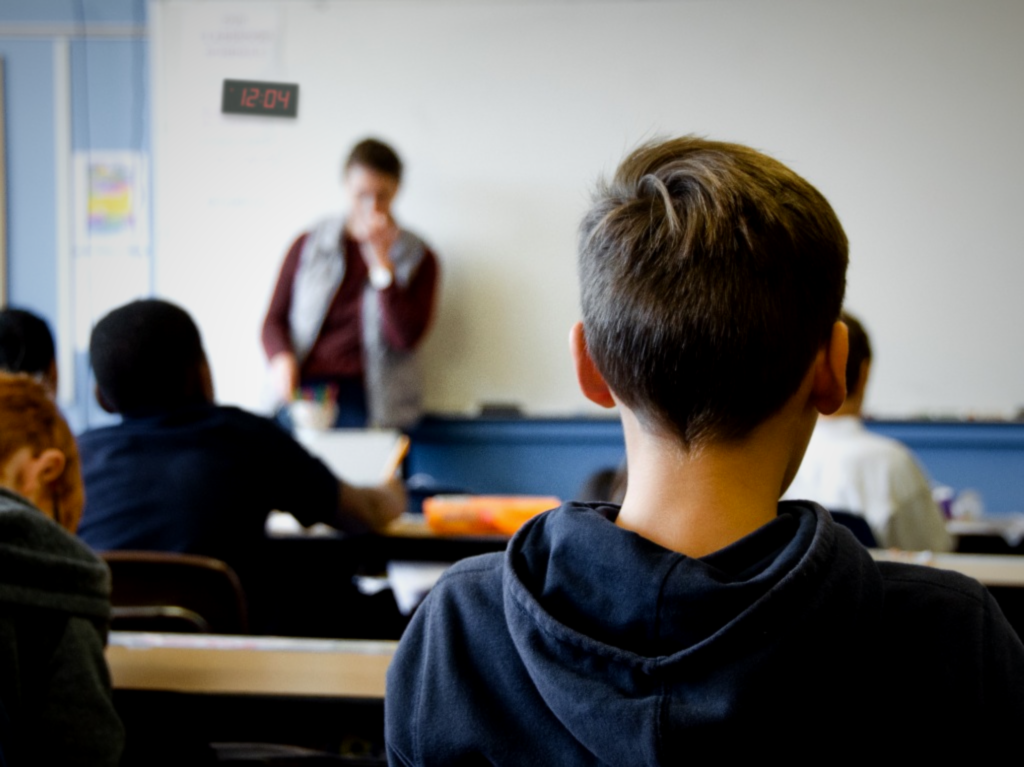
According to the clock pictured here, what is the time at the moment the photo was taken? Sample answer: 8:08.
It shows 12:04
